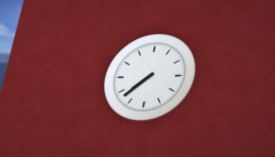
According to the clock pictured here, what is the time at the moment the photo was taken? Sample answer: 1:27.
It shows 7:38
